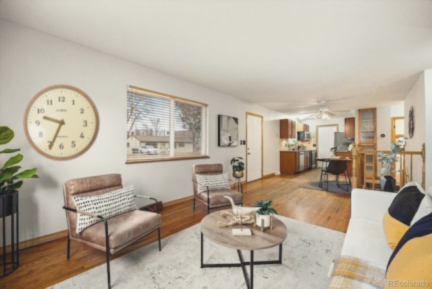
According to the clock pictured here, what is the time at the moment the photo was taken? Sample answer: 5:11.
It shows 9:34
